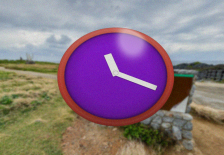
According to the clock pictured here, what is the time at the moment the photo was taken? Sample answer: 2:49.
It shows 11:19
